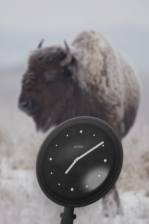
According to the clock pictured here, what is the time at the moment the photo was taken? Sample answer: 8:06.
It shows 7:09
